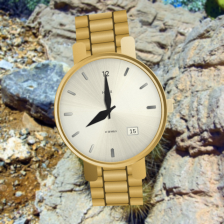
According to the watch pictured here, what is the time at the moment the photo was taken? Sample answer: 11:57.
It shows 8:00
